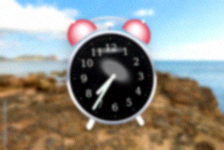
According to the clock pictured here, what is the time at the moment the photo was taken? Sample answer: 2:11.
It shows 7:36
